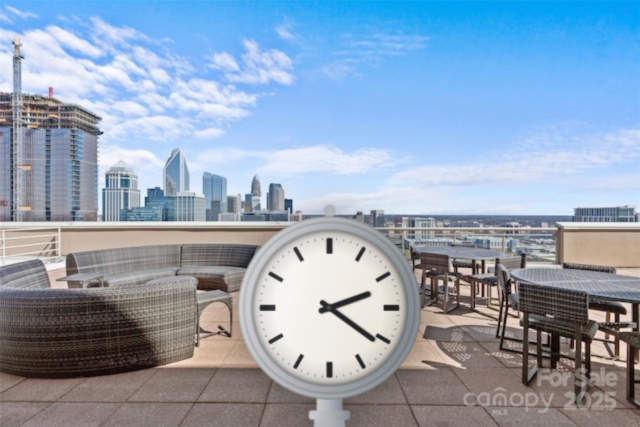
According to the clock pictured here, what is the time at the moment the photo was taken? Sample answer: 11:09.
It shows 2:21
